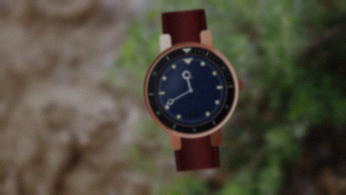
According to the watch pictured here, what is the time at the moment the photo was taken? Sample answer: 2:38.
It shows 11:41
